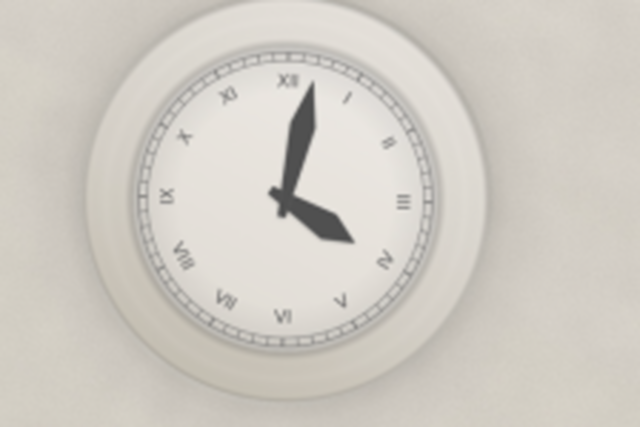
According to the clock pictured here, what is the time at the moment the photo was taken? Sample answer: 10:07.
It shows 4:02
